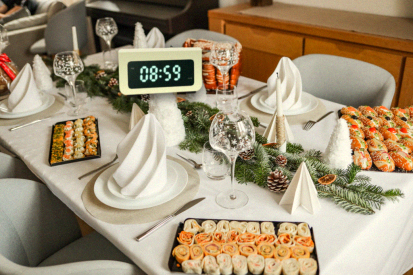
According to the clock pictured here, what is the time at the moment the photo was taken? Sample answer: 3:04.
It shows 8:59
